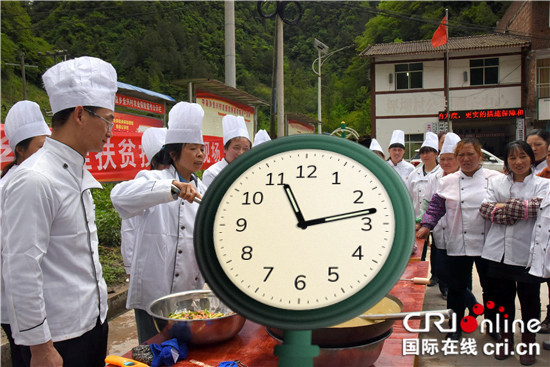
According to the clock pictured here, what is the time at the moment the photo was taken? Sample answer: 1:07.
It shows 11:13
